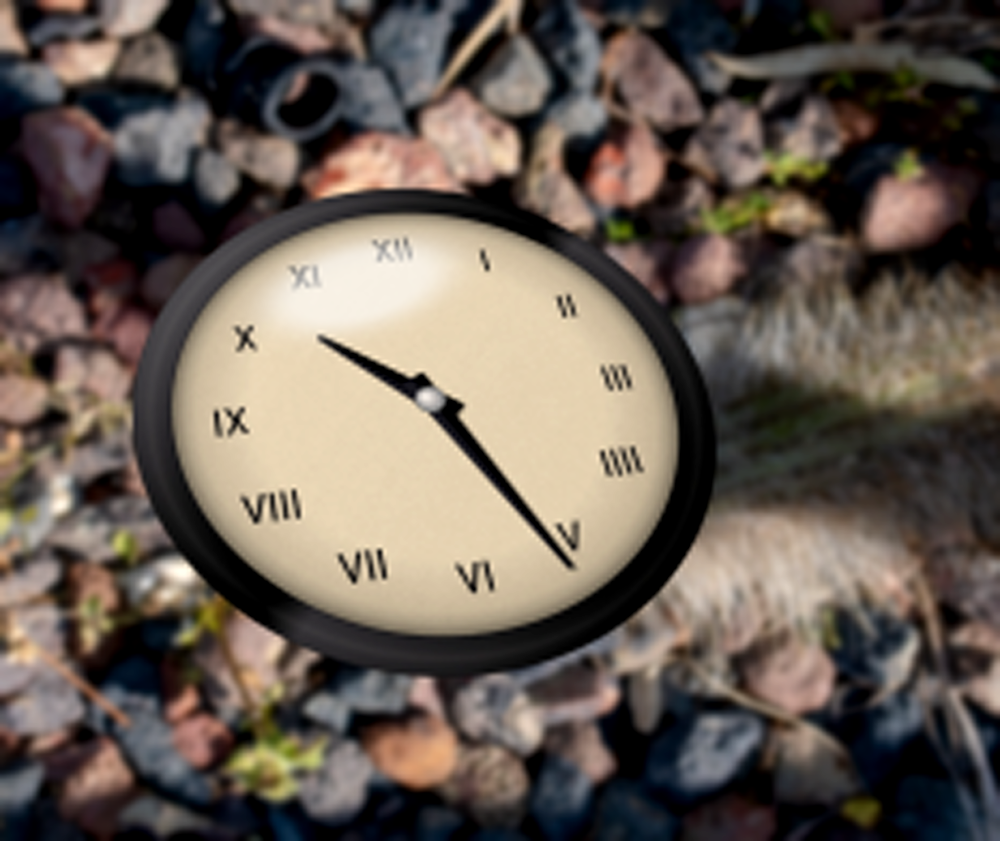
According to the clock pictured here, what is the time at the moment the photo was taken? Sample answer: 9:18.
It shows 10:26
